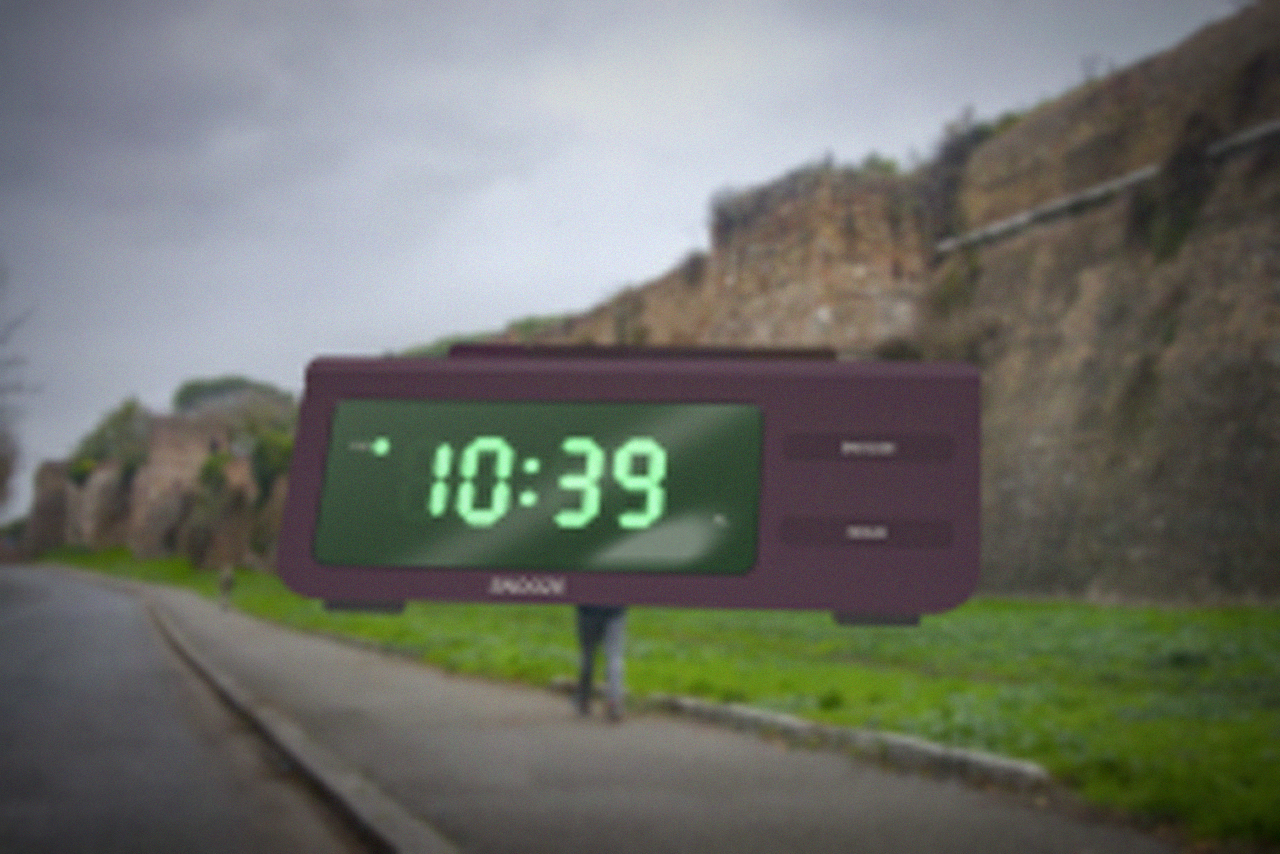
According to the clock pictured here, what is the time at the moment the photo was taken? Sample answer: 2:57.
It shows 10:39
